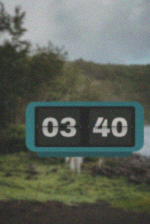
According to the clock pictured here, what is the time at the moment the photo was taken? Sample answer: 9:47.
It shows 3:40
